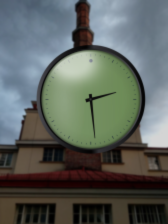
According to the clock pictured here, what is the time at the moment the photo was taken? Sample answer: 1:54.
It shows 2:29
